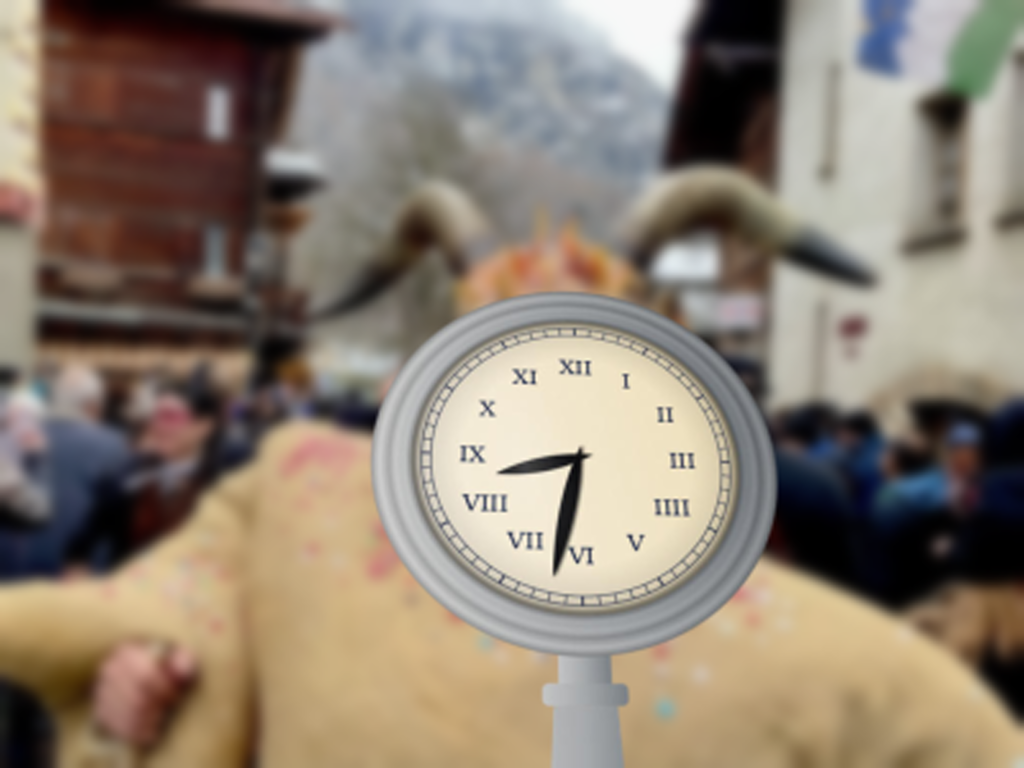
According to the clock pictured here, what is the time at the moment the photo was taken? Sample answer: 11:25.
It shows 8:32
